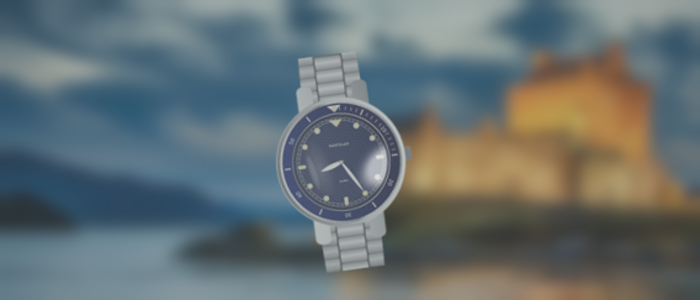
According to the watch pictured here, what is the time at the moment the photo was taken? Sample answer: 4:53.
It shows 8:25
